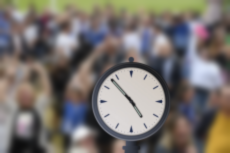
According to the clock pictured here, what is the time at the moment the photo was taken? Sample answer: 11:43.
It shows 4:53
